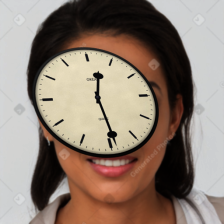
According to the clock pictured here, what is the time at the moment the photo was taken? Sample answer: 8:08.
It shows 12:29
